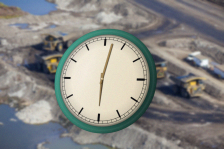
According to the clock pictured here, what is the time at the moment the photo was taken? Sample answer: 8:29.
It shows 6:02
